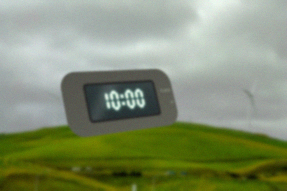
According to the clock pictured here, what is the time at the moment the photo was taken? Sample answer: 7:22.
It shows 10:00
